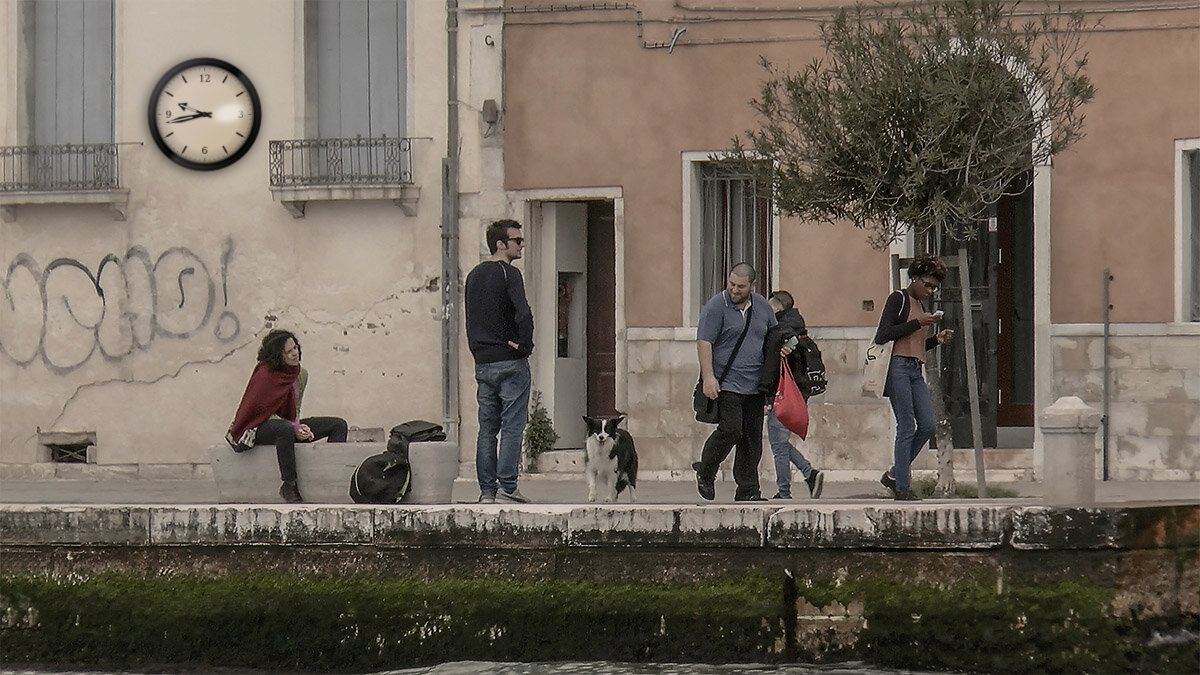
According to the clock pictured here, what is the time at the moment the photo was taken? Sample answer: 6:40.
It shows 9:43
